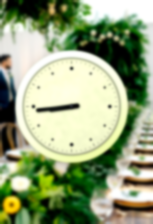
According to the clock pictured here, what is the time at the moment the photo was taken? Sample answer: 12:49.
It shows 8:44
